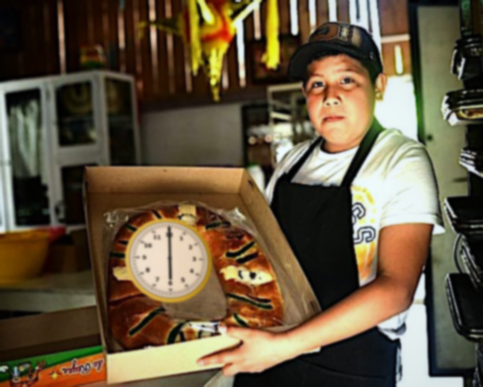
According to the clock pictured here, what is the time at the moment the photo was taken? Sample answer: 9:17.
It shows 6:00
